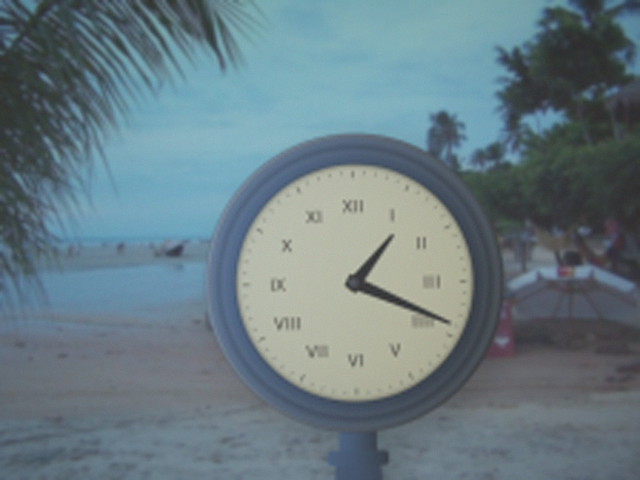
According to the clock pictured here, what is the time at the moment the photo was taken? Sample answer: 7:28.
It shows 1:19
